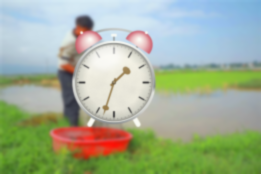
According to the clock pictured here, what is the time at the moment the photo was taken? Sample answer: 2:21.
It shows 1:33
